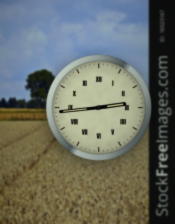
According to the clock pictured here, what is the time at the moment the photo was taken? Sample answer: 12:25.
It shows 2:44
